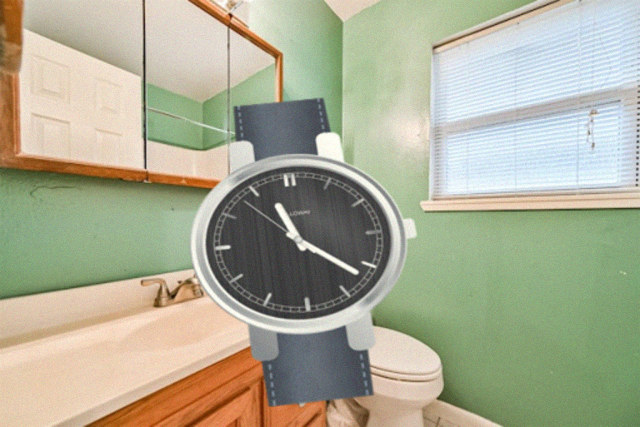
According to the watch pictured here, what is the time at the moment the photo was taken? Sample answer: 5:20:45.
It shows 11:21:53
